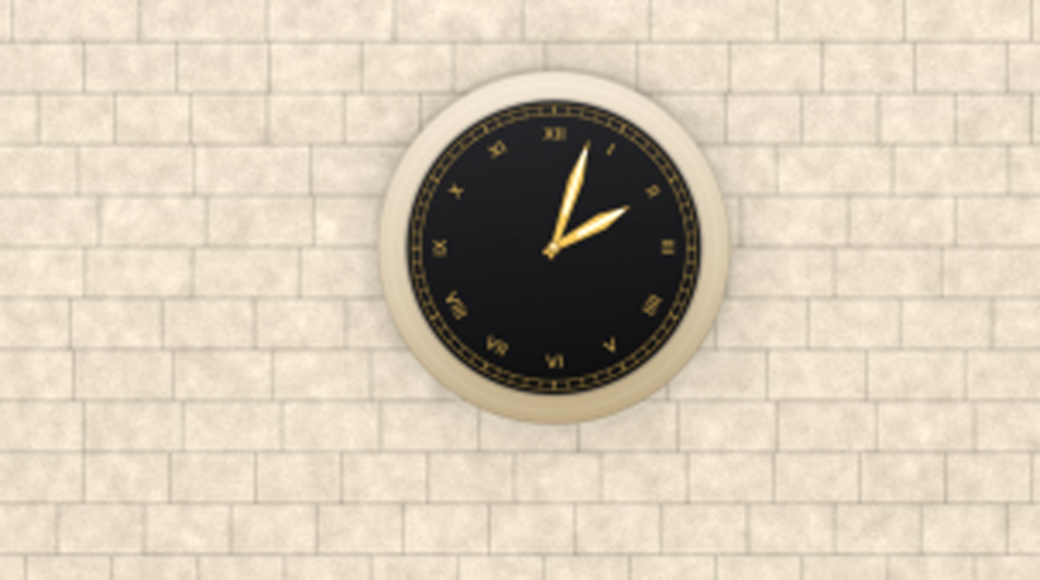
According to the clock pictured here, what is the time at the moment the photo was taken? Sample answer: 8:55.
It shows 2:03
